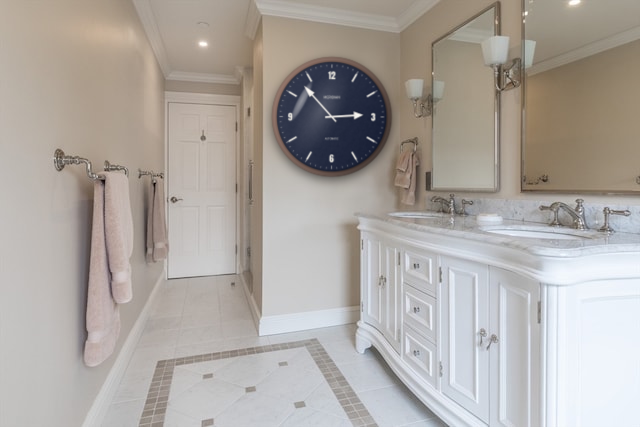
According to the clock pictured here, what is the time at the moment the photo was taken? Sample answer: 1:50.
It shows 2:53
